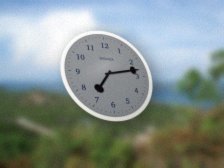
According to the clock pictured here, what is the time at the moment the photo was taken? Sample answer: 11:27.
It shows 7:13
